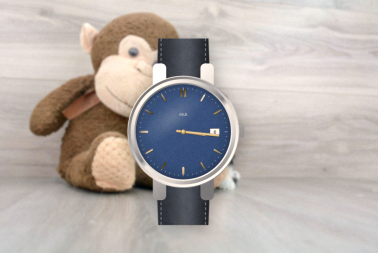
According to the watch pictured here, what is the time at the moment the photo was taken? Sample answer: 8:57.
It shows 3:16
